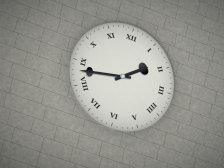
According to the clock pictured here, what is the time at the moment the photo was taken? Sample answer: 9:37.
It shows 1:43
